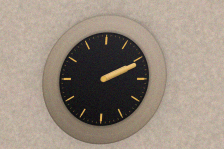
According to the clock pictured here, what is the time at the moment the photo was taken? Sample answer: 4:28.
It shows 2:11
